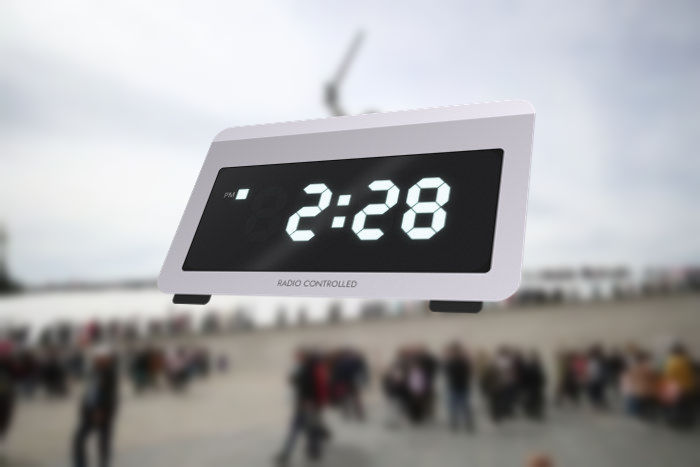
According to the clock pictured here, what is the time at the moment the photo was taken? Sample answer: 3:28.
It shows 2:28
